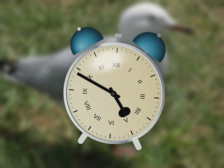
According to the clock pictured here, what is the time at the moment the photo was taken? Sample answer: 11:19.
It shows 4:49
